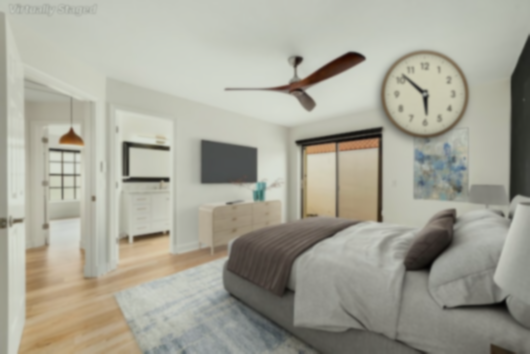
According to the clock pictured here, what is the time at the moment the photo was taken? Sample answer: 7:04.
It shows 5:52
